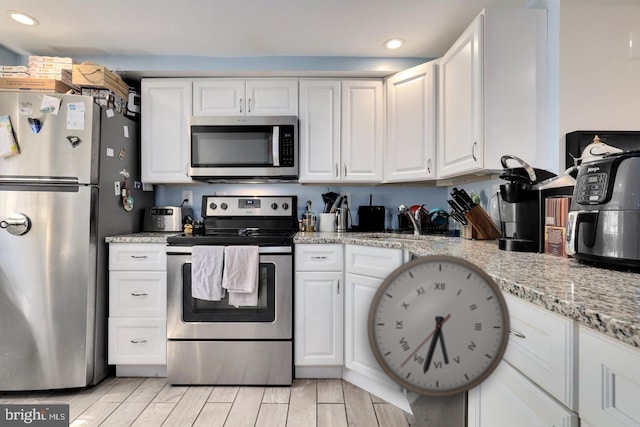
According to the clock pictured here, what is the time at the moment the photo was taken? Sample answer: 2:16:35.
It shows 5:32:37
